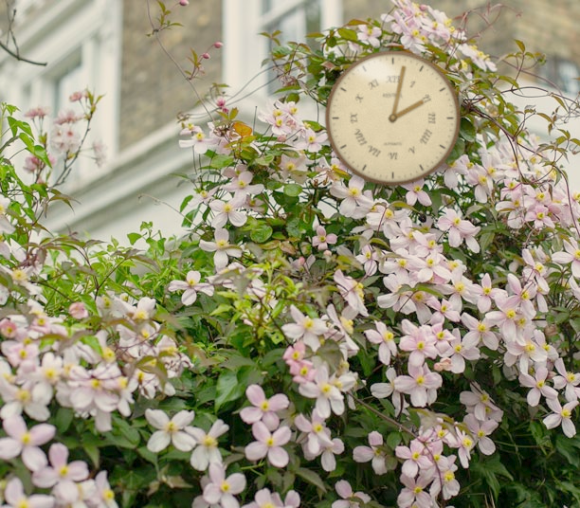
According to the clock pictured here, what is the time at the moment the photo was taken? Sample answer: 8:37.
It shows 2:02
